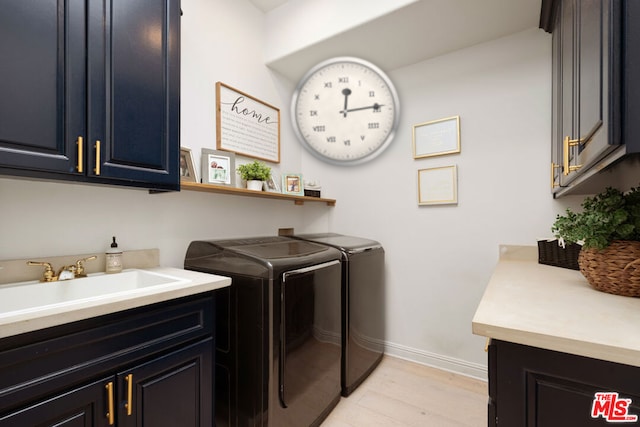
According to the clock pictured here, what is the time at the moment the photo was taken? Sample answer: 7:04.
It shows 12:14
